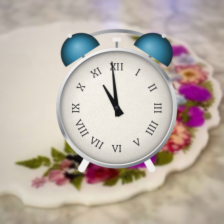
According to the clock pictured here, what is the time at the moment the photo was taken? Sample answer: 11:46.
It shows 10:59
